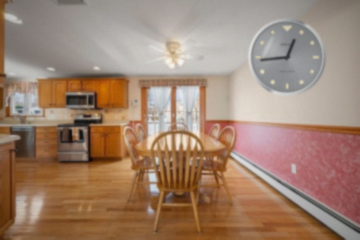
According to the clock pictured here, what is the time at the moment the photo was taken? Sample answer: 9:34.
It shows 12:44
